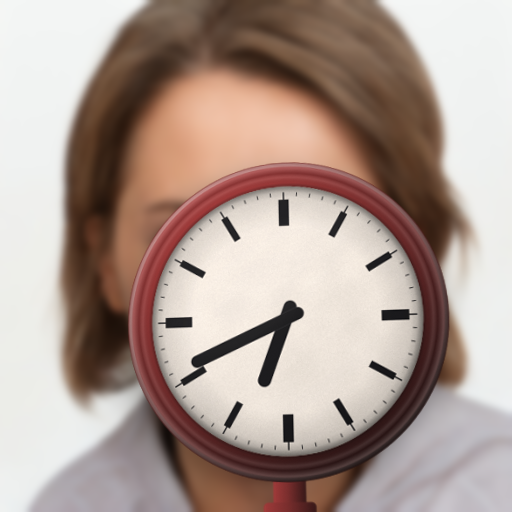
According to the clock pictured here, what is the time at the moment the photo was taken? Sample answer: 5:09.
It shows 6:41
